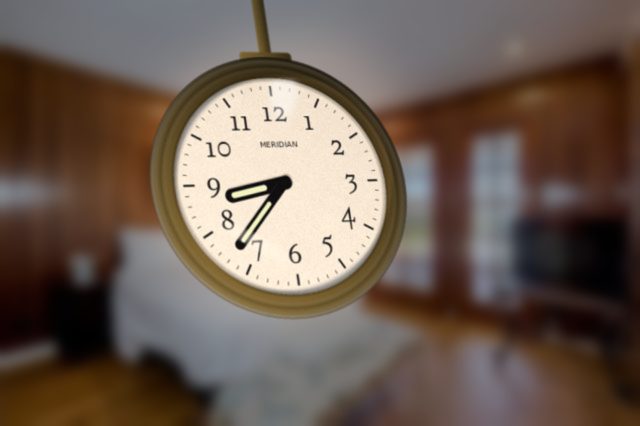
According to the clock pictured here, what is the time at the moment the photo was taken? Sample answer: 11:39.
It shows 8:37
